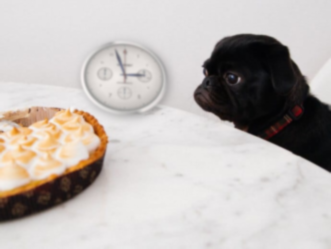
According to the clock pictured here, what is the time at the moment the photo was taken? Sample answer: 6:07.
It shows 2:57
